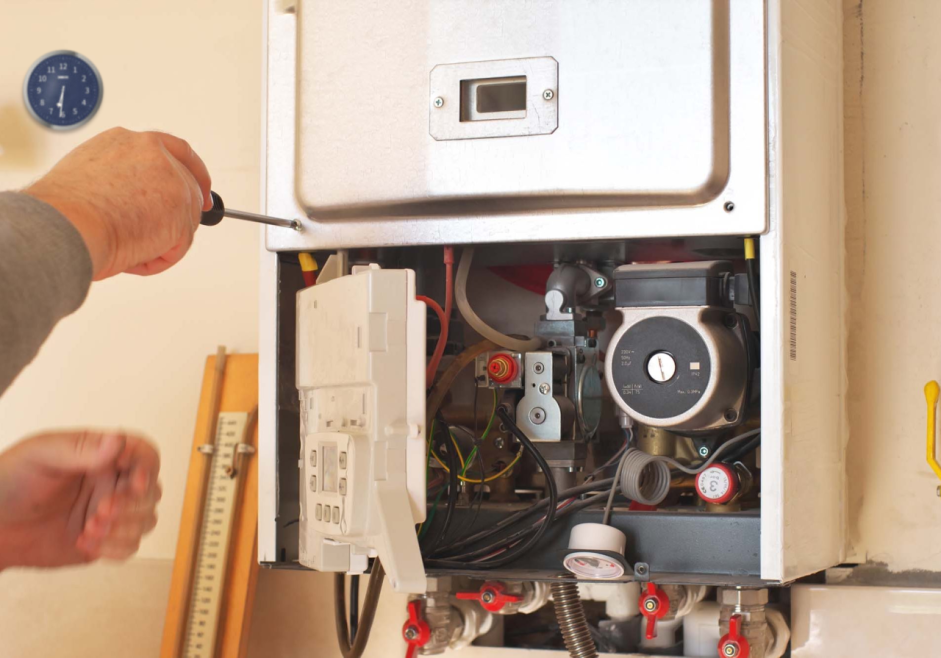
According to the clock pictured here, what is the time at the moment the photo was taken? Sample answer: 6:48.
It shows 6:31
